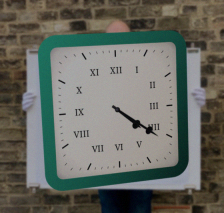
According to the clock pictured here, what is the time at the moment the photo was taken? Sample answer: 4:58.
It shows 4:21
